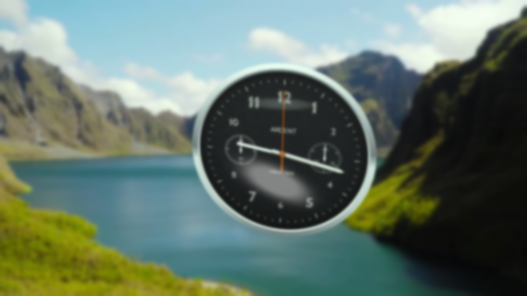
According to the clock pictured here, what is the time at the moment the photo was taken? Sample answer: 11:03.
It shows 9:17
